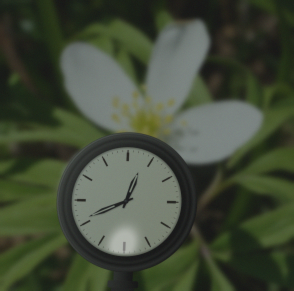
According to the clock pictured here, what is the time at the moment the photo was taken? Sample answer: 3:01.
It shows 12:41
